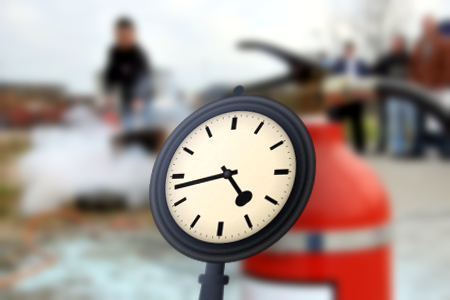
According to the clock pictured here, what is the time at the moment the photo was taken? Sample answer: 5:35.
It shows 4:43
